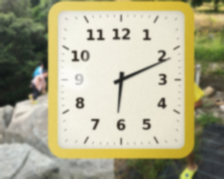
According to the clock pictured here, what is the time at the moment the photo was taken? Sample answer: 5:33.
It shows 6:11
